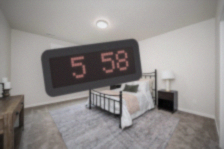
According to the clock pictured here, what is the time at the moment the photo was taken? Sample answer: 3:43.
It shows 5:58
